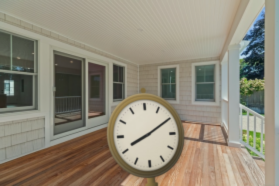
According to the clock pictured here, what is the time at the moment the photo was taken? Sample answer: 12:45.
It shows 8:10
